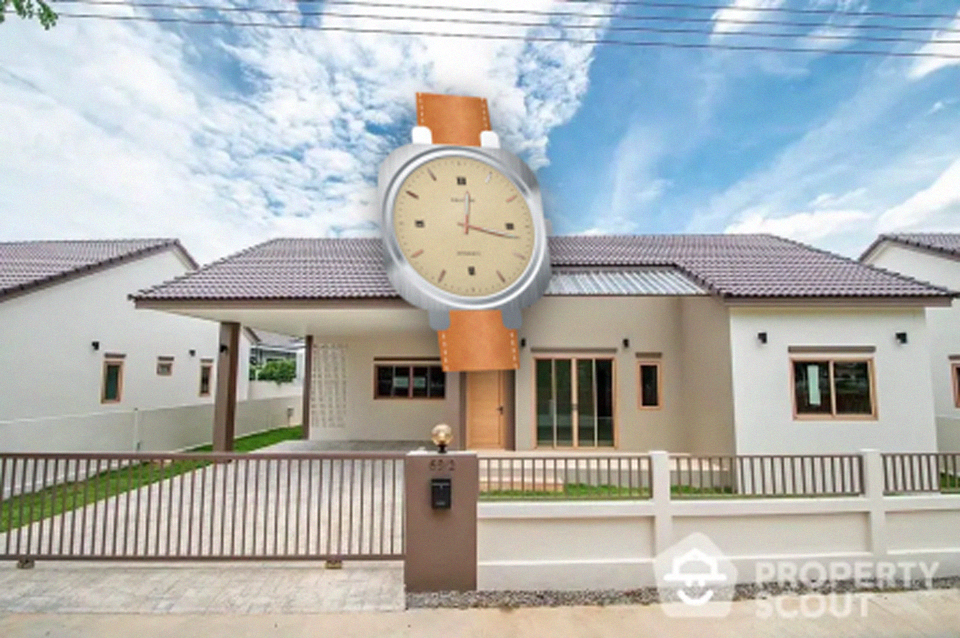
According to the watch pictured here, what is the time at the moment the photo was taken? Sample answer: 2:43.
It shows 12:17
